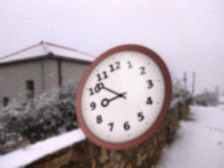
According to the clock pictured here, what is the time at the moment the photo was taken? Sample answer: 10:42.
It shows 8:52
